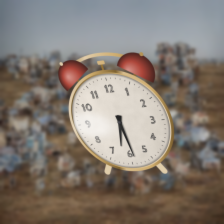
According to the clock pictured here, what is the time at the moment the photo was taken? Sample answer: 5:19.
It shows 6:29
